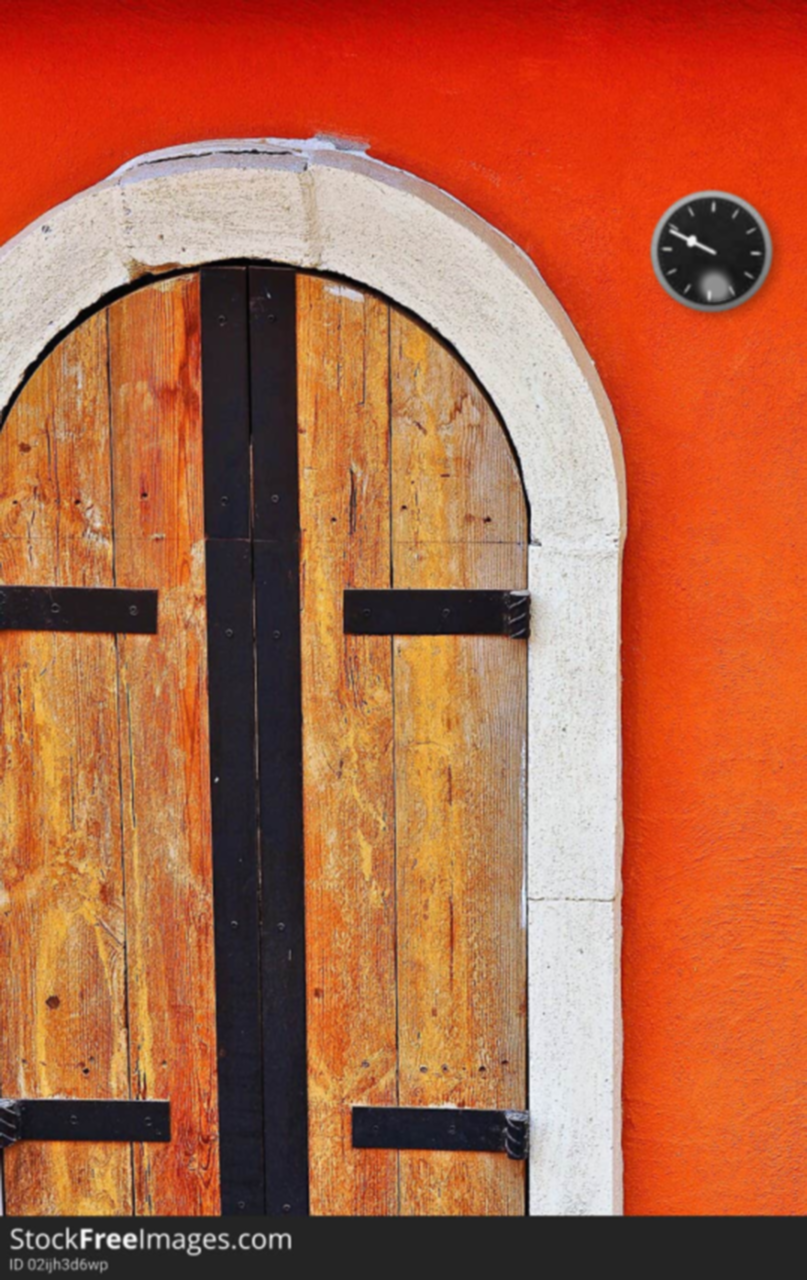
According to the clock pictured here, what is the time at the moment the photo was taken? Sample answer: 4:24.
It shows 9:49
